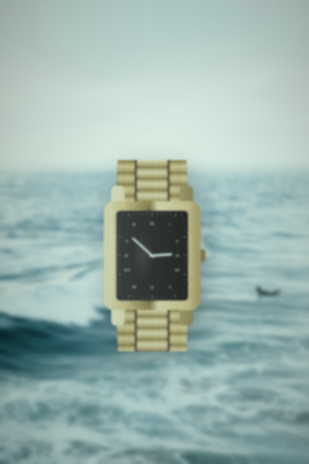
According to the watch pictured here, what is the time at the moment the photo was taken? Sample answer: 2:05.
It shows 2:52
